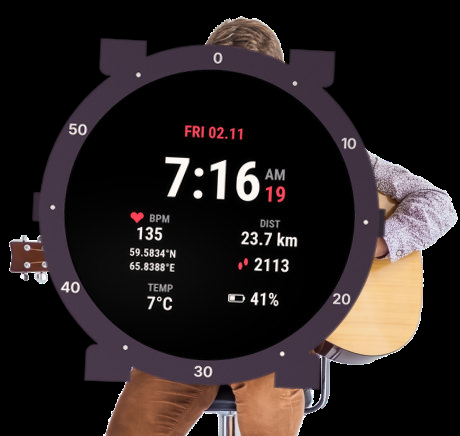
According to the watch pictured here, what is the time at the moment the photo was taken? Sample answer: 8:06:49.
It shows 7:16:19
